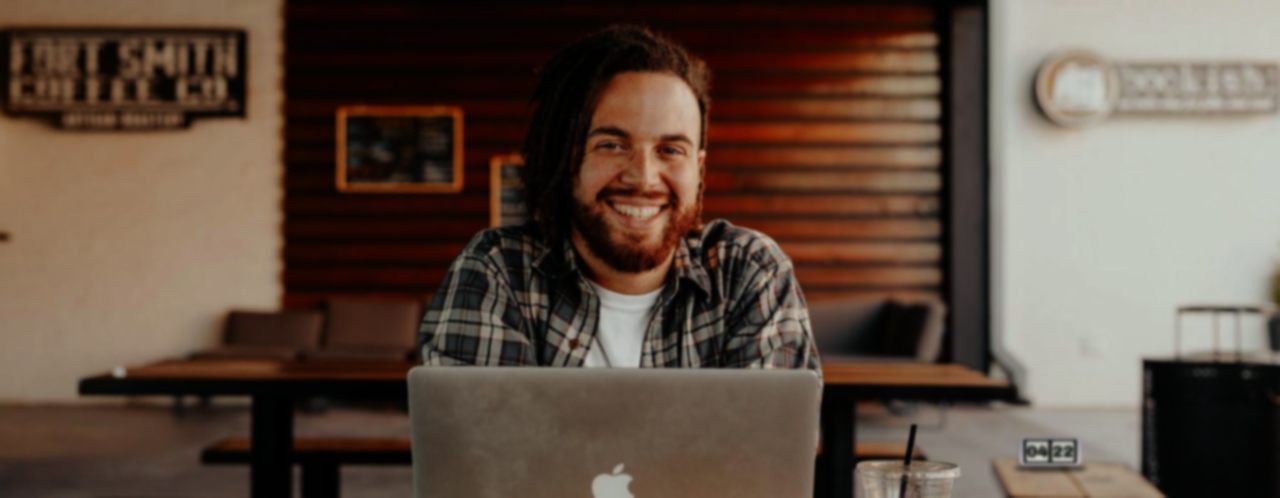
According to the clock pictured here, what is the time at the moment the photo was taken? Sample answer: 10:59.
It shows 4:22
